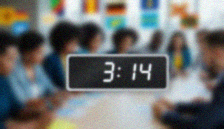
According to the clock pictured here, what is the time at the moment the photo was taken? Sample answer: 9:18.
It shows 3:14
